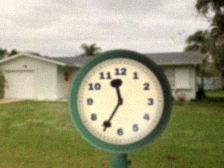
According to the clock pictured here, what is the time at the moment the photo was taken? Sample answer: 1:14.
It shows 11:35
